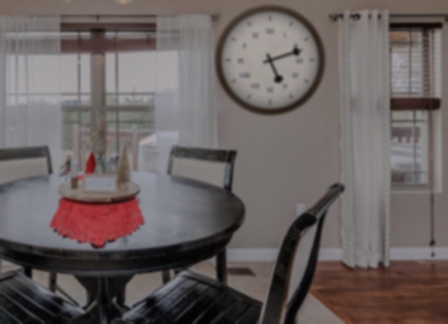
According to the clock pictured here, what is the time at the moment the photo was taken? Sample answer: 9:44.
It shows 5:12
